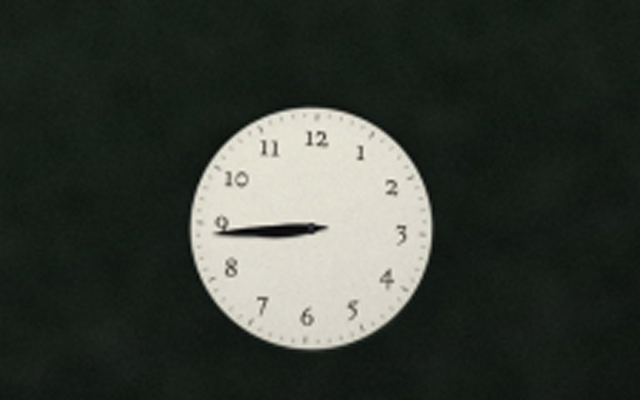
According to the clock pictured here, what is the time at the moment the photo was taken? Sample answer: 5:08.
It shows 8:44
